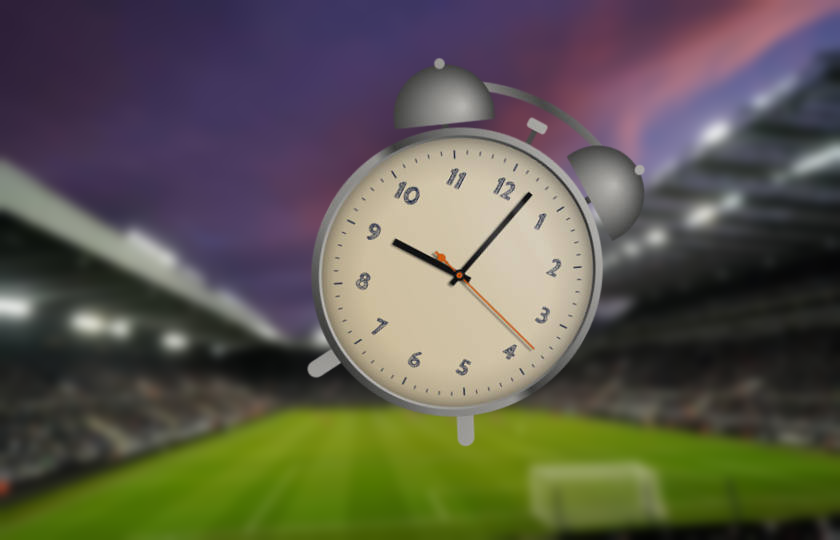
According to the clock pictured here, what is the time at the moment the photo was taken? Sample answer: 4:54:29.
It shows 9:02:18
